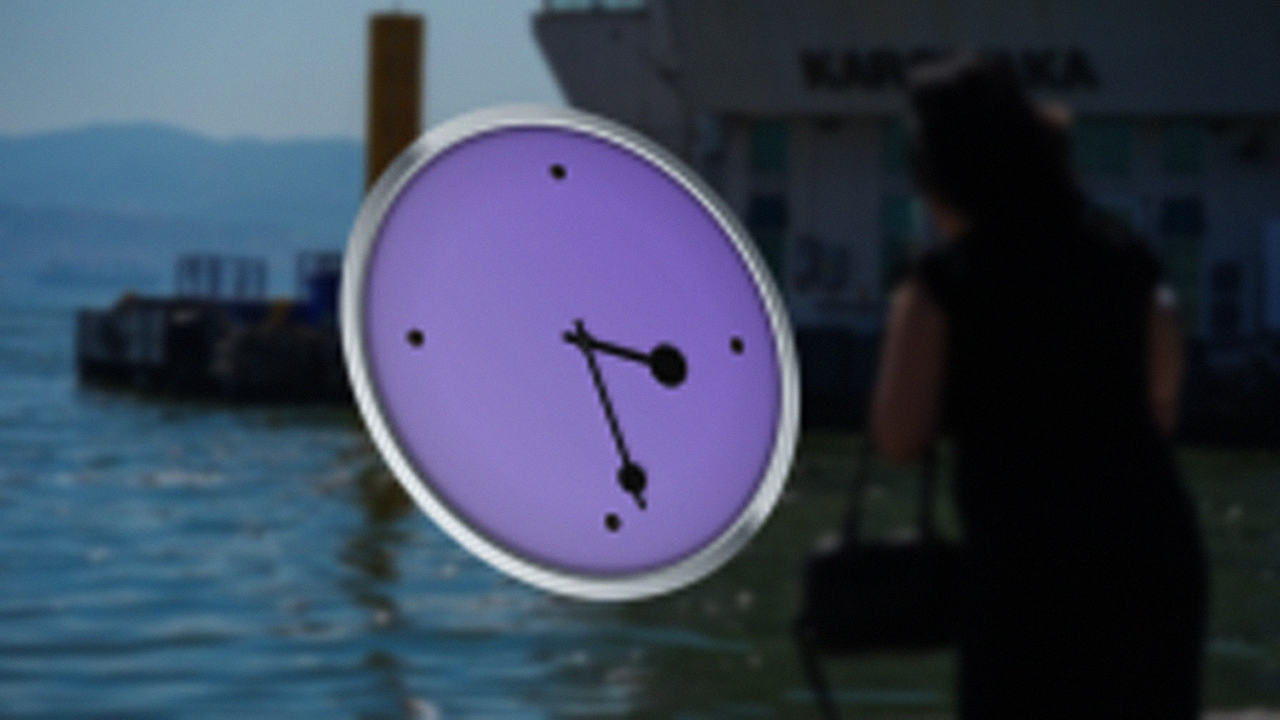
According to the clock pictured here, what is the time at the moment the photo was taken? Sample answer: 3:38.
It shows 3:28
